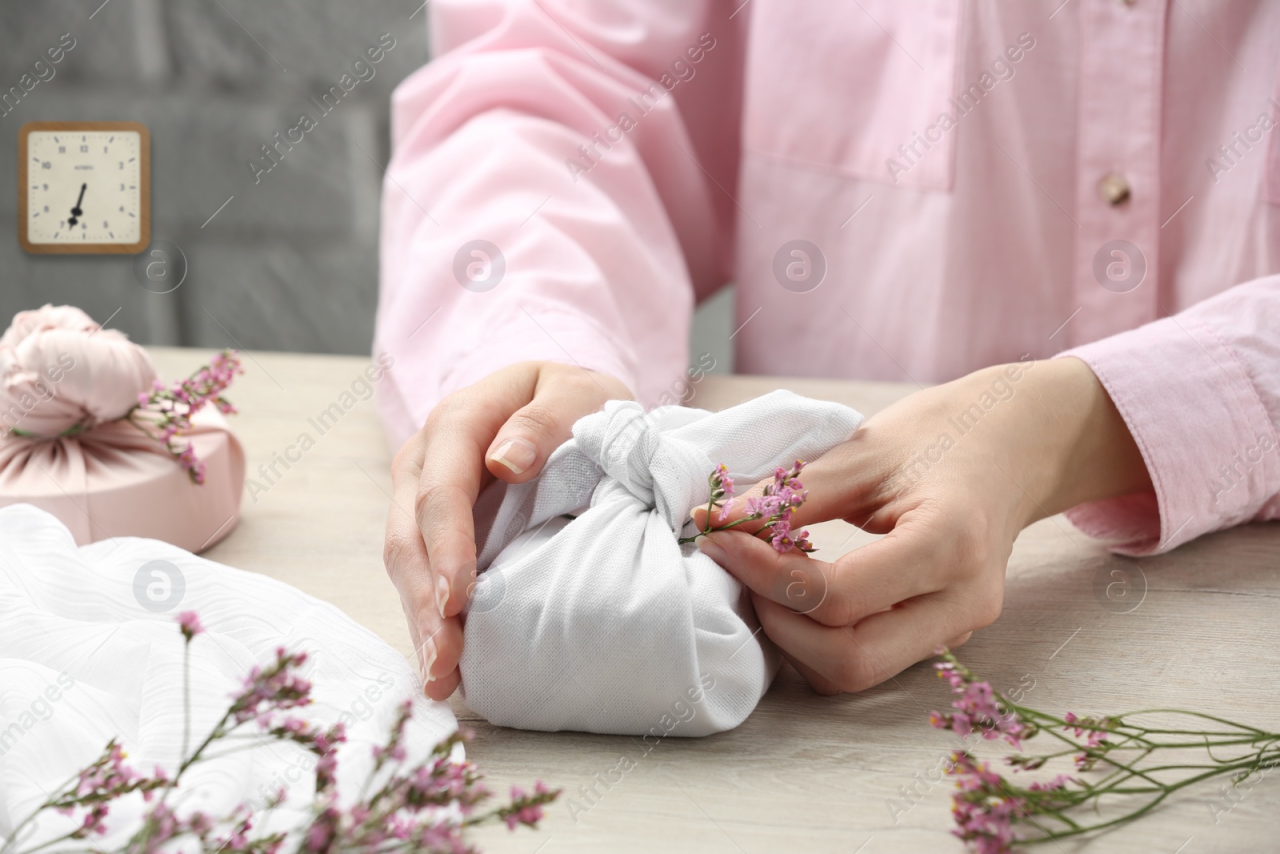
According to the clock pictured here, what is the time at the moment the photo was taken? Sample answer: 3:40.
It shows 6:33
